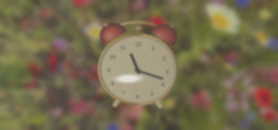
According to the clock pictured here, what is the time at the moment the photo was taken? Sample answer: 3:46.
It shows 11:18
